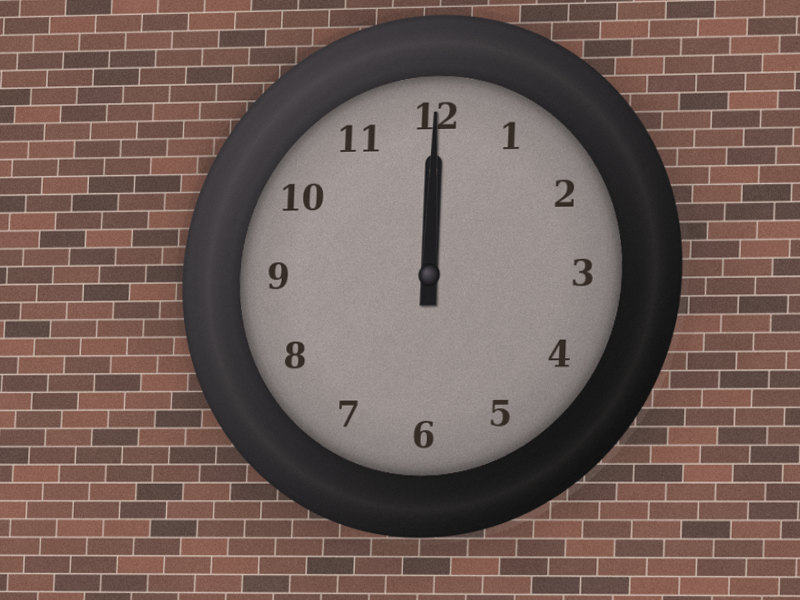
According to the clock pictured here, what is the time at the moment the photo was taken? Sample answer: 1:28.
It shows 12:00
